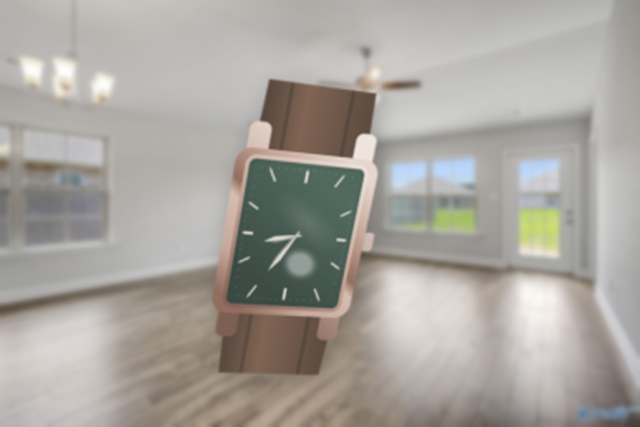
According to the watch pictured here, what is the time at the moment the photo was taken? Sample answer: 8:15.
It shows 8:35
